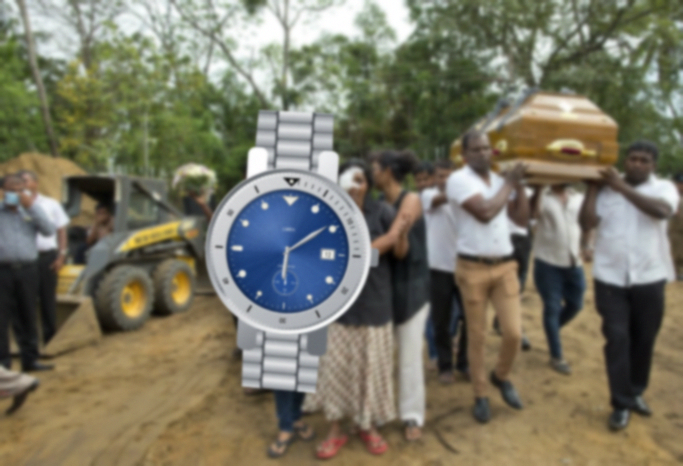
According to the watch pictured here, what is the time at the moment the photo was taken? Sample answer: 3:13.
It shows 6:09
